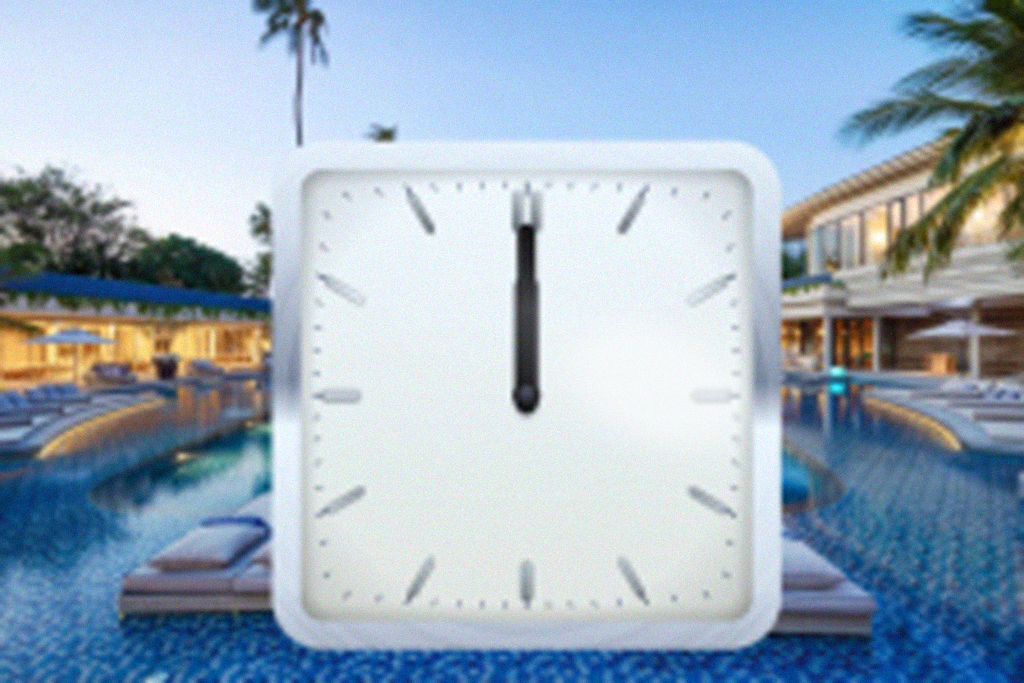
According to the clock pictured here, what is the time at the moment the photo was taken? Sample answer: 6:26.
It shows 12:00
